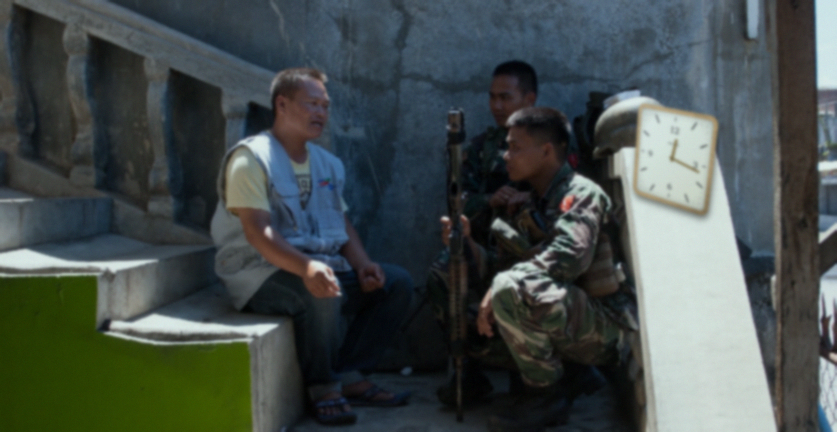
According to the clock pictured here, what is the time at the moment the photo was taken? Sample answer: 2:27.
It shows 12:17
